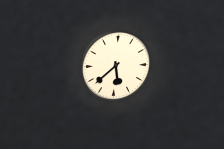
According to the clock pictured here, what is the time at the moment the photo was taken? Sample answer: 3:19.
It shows 5:38
